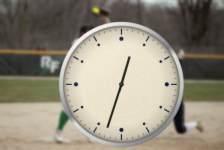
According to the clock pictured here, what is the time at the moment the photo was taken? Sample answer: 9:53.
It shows 12:33
